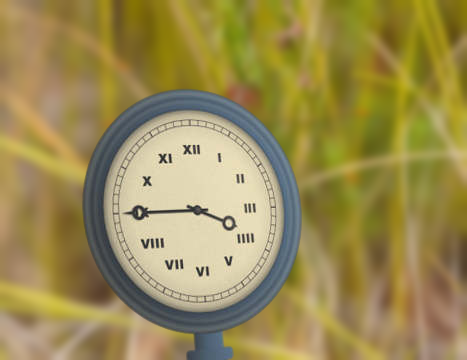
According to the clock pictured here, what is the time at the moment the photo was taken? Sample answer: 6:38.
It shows 3:45
